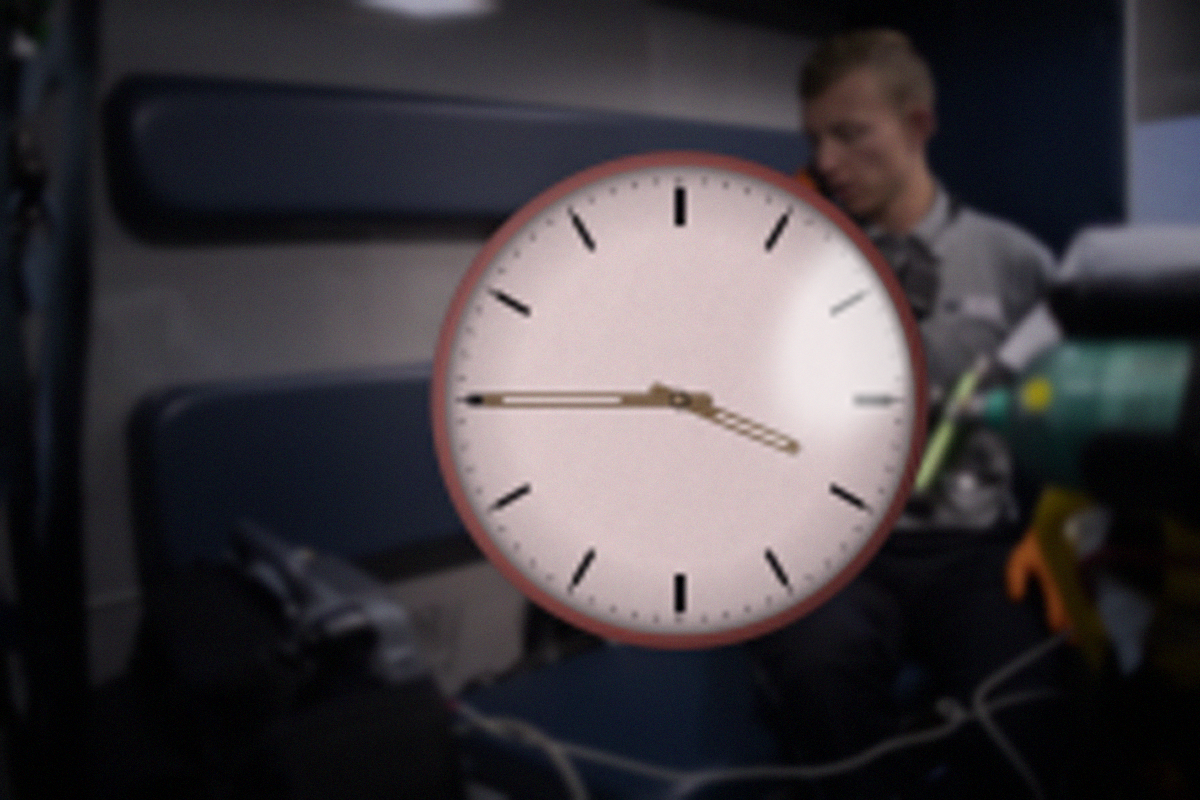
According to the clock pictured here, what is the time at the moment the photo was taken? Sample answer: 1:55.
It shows 3:45
